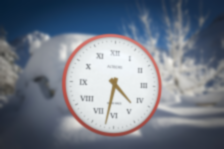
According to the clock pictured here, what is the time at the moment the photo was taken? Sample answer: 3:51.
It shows 4:32
